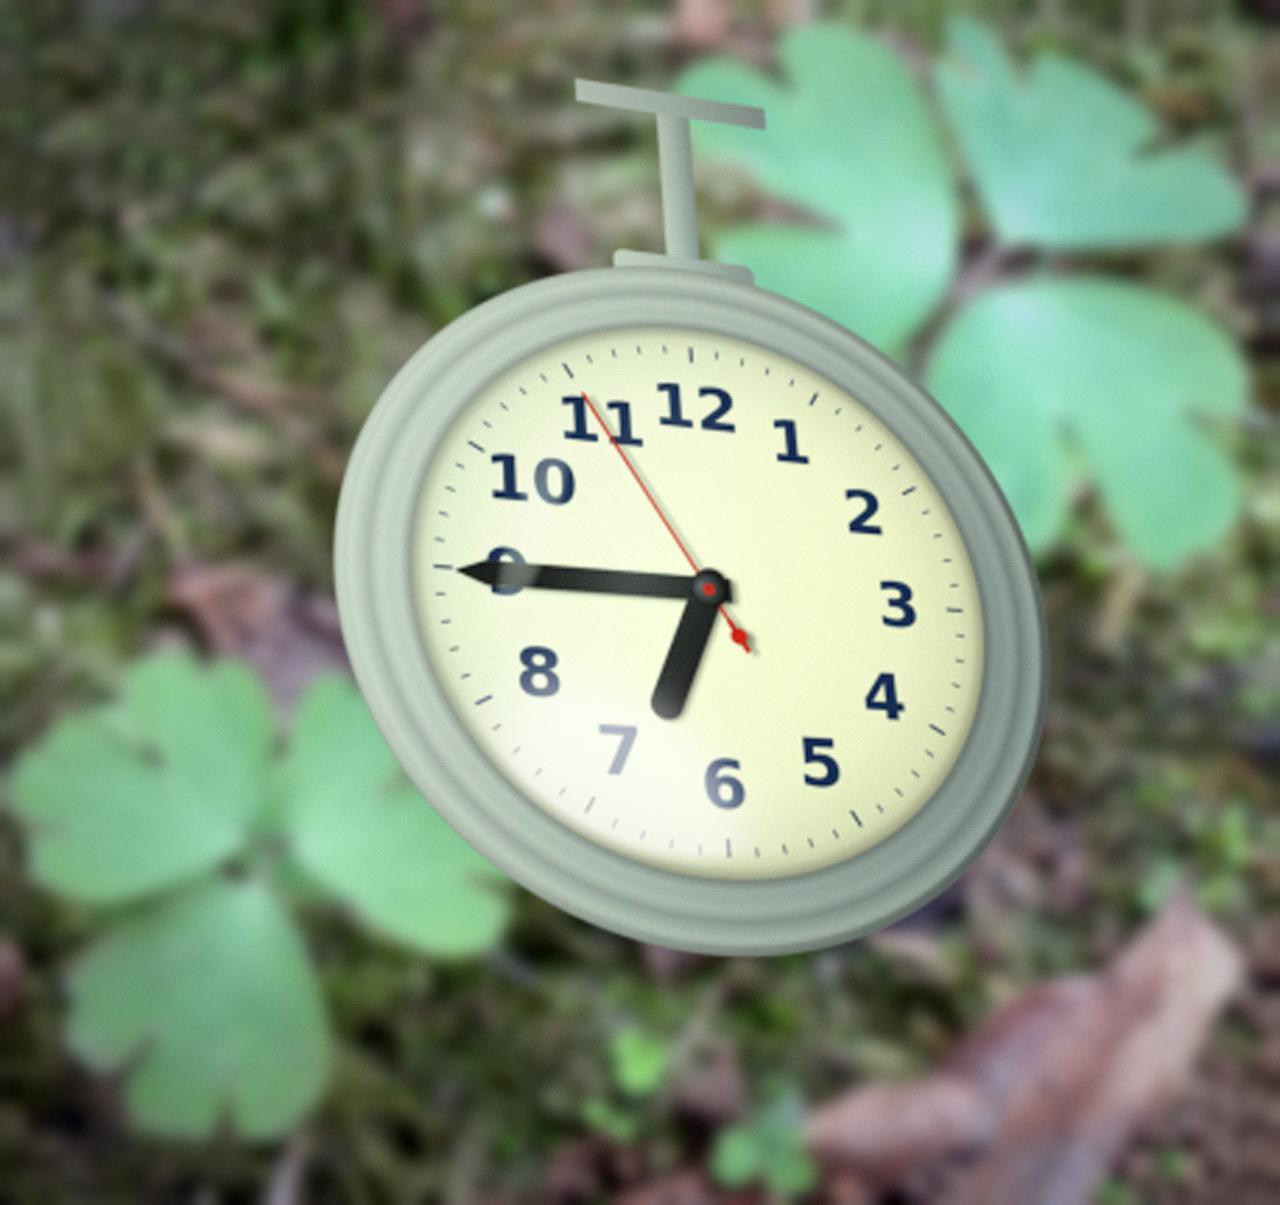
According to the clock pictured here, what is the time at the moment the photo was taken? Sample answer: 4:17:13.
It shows 6:44:55
